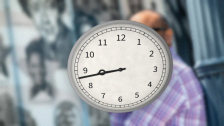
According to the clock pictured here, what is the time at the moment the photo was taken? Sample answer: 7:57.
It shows 8:43
